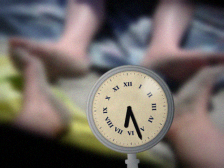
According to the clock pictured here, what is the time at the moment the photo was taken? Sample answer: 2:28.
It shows 6:27
